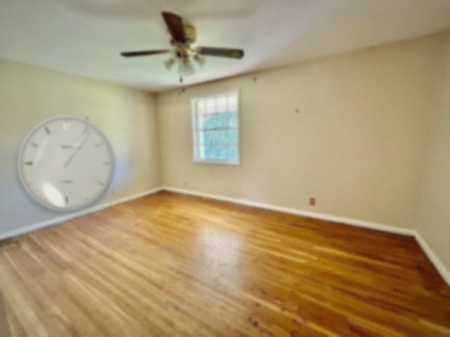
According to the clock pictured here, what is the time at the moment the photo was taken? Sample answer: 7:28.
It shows 1:06
